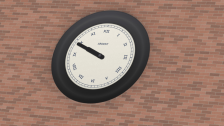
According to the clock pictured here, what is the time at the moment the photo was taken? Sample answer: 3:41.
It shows 9:49
